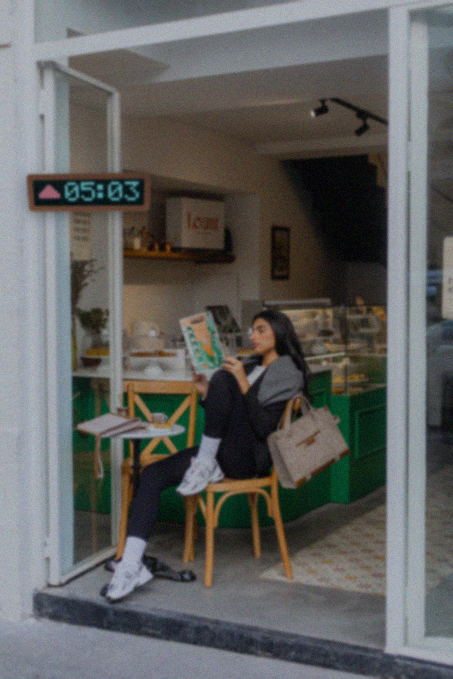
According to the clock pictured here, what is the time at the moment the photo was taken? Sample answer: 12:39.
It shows 5:03
